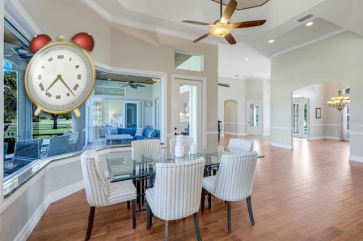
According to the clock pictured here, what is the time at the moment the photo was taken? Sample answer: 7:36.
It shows 7:23
